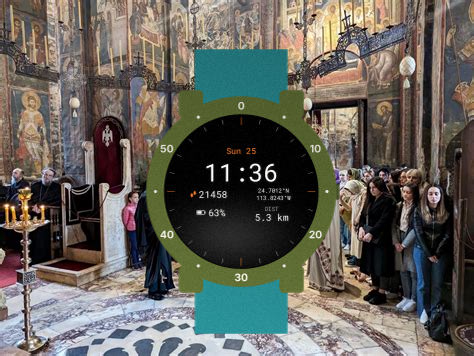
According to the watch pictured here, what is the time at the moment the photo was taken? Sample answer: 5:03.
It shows 11:36
